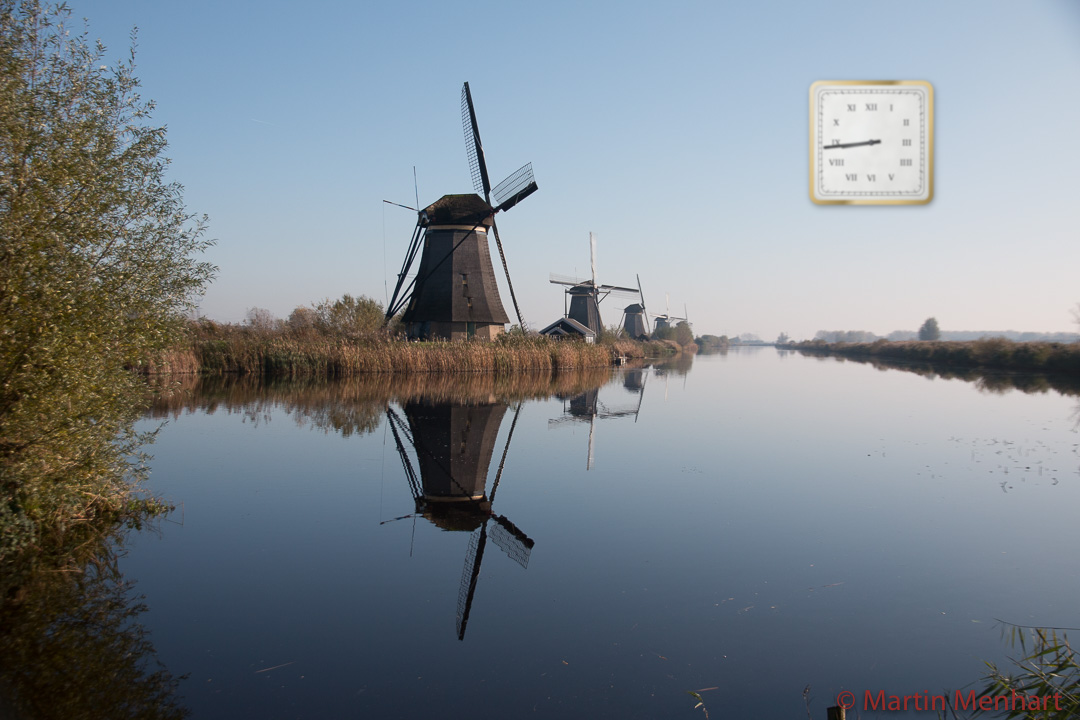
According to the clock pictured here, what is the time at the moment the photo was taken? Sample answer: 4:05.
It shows 8:44
